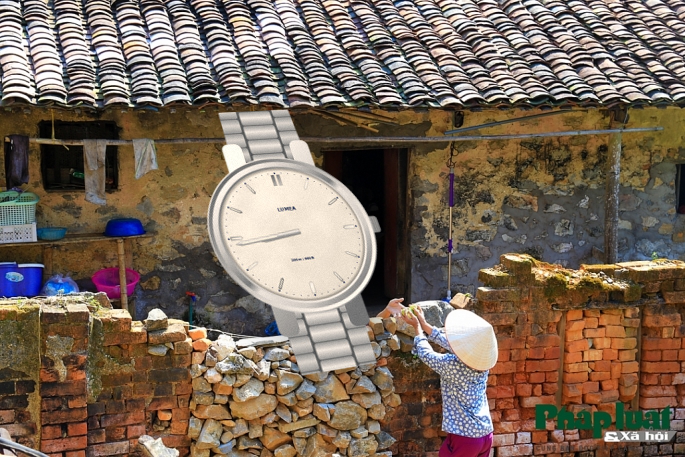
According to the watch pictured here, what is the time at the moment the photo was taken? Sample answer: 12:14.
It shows 8:44
